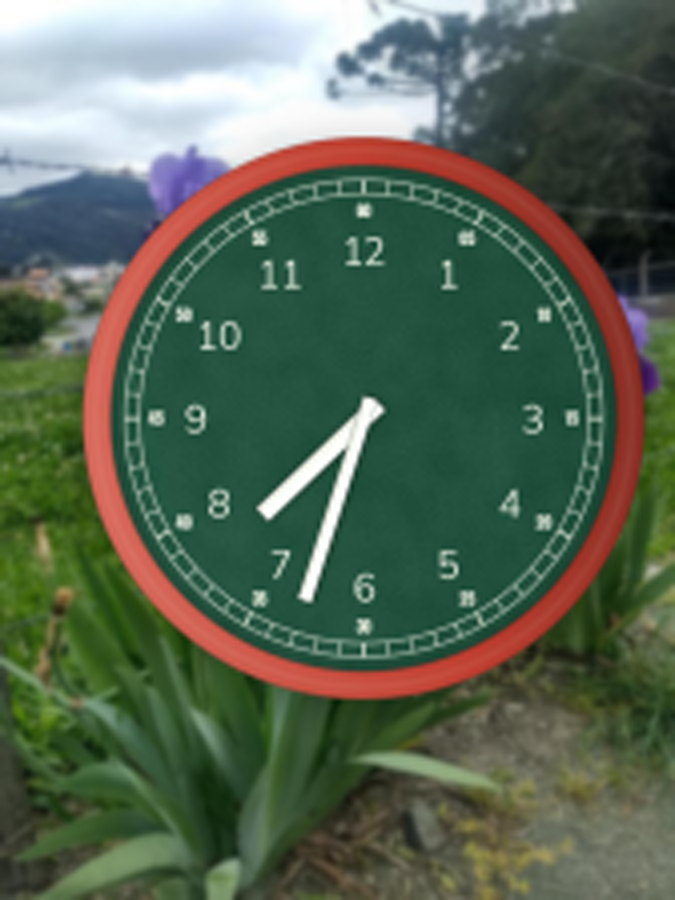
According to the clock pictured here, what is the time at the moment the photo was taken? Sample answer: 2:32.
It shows 7:33
